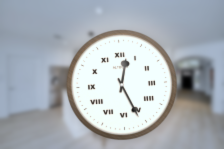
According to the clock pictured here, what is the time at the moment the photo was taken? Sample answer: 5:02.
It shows 12:26
